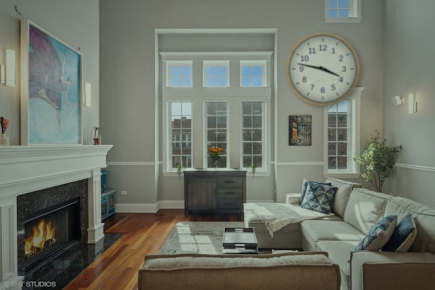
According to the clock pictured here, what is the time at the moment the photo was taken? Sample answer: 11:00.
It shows 3:47
